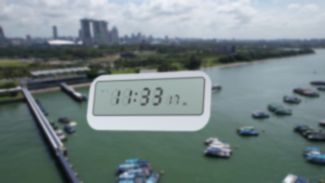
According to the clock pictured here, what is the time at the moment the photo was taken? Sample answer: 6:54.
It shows 11:33
